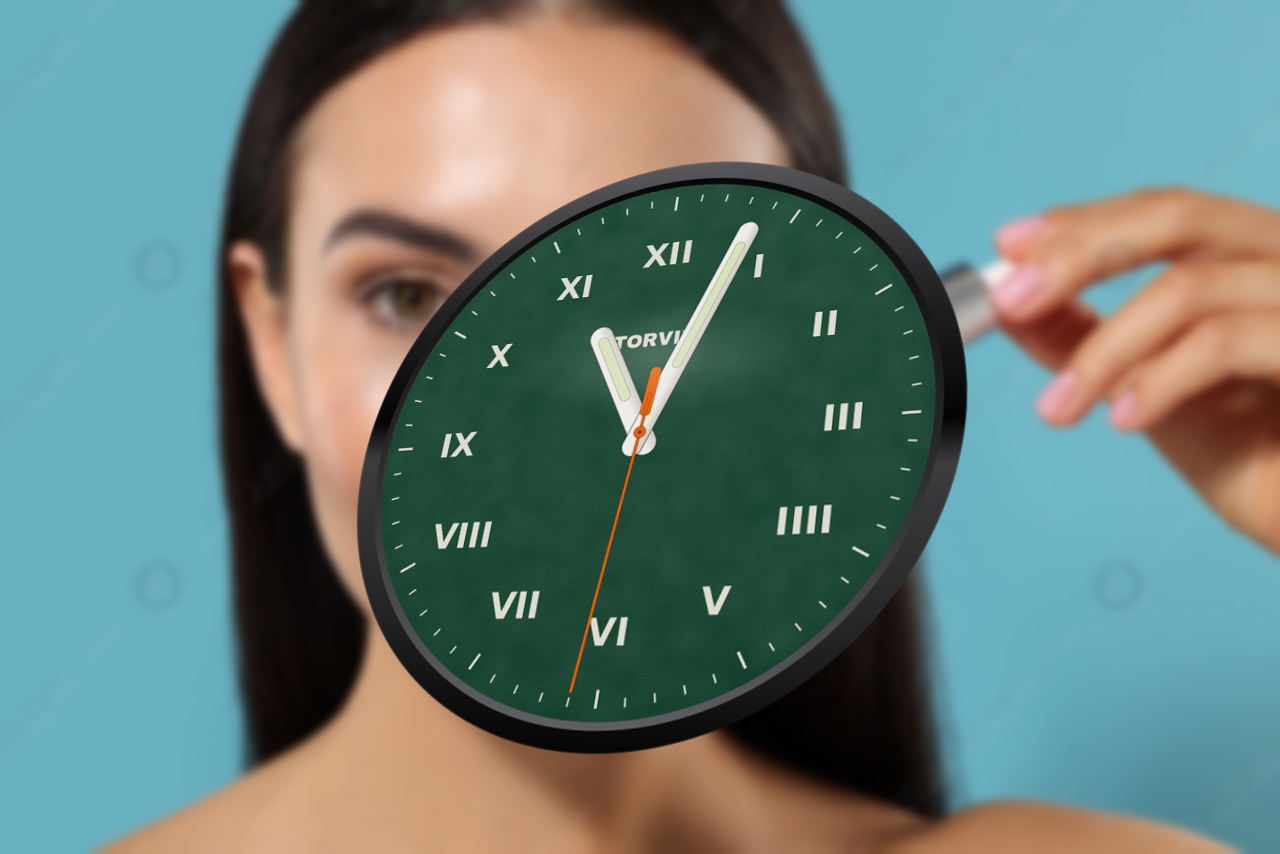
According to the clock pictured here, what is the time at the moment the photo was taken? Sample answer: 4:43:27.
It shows 11:03:31
